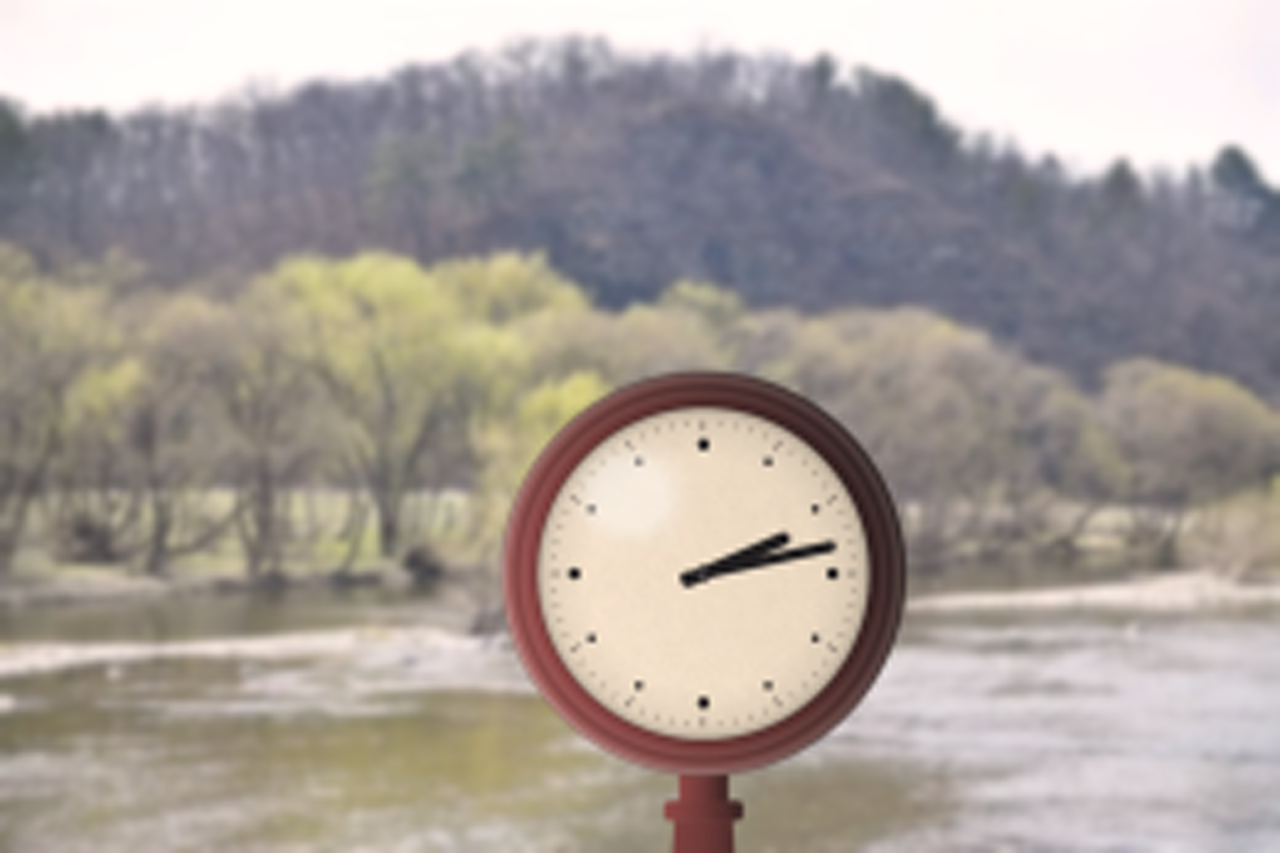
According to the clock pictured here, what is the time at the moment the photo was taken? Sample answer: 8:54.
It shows 2:13
